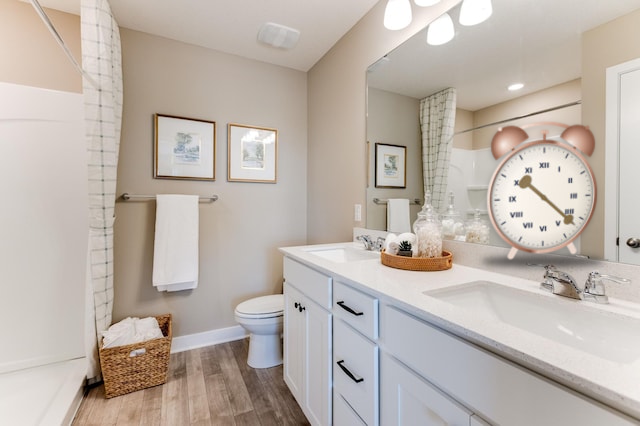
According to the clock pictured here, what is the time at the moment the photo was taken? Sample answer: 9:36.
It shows 10:22
